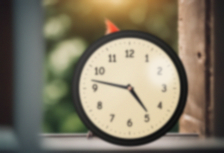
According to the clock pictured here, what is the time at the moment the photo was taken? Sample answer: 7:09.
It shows 4:47
